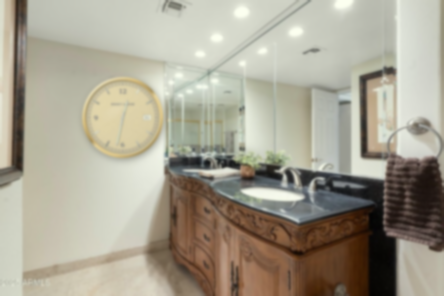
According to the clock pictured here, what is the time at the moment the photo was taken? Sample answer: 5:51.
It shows 12:32
